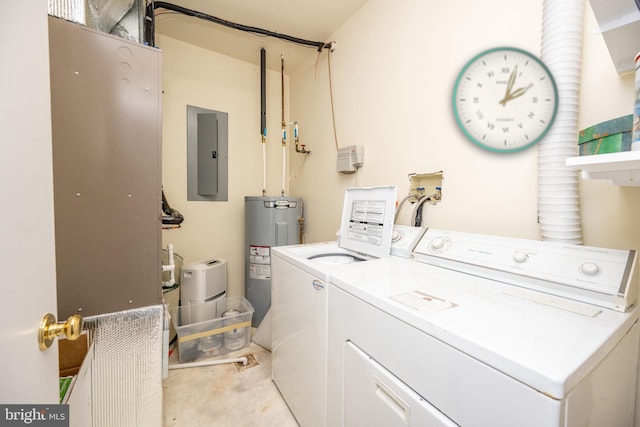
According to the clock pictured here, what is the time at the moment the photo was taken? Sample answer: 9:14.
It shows 2:03
